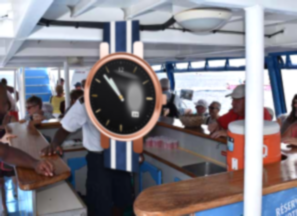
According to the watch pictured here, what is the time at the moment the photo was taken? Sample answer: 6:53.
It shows 10:53
